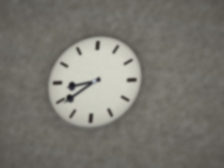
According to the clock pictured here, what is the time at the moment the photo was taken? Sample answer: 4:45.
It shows 8:39
